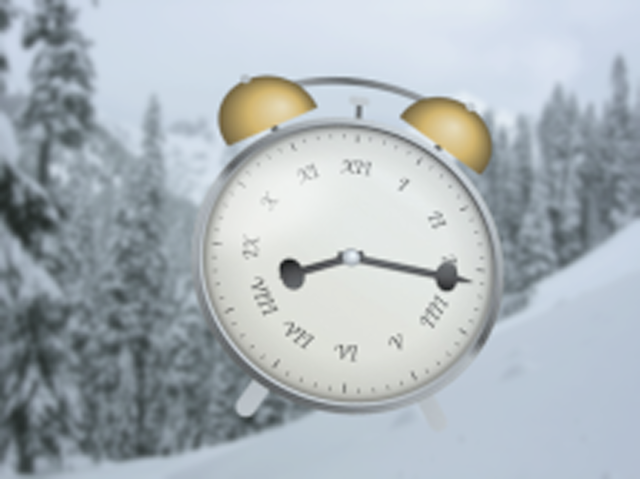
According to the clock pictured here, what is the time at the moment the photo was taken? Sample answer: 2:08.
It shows 8:16
